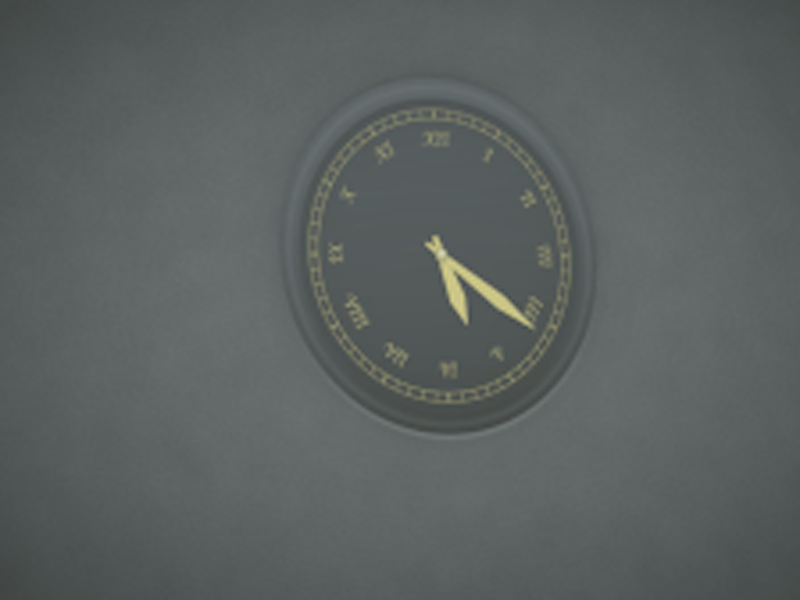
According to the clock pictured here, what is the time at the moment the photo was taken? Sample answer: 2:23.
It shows 5:21
